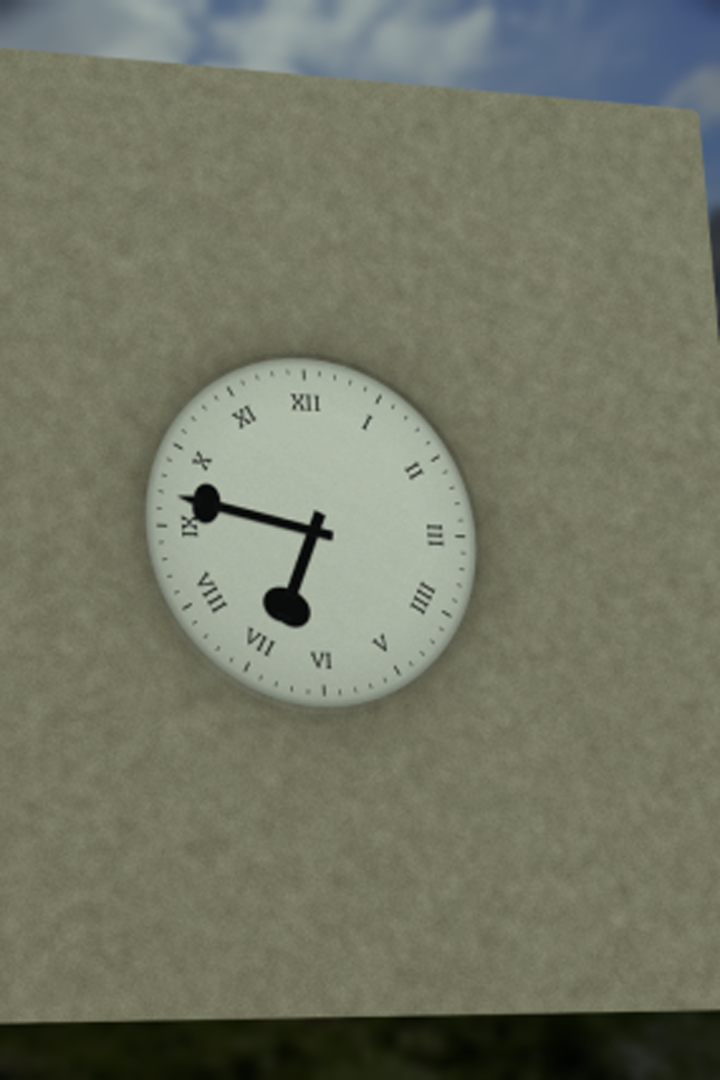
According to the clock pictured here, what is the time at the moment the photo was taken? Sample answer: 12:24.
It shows 6:47
